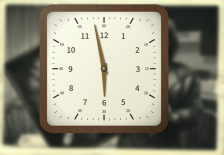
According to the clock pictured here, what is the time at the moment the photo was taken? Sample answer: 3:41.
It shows 5:58
